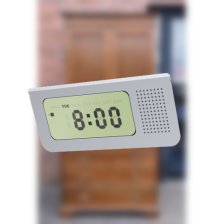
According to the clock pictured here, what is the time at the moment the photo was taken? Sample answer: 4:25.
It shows 8:00
